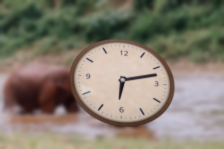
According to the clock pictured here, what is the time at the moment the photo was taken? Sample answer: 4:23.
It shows 6:12
